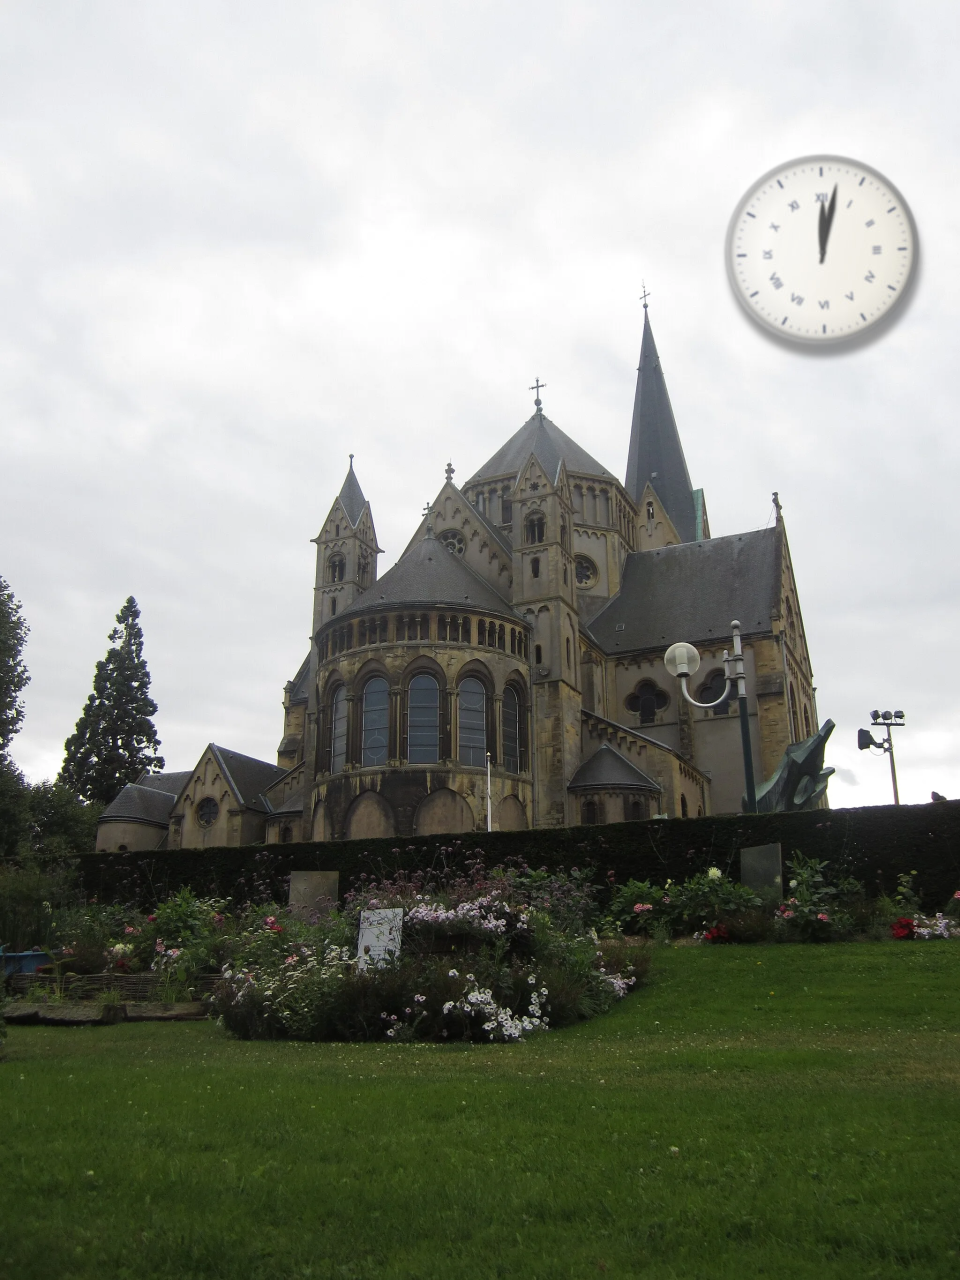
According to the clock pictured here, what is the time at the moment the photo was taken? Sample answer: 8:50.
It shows 12:02
